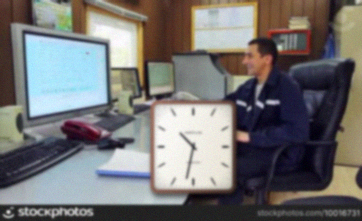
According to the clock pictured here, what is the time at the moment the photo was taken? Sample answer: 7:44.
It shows 10:32
